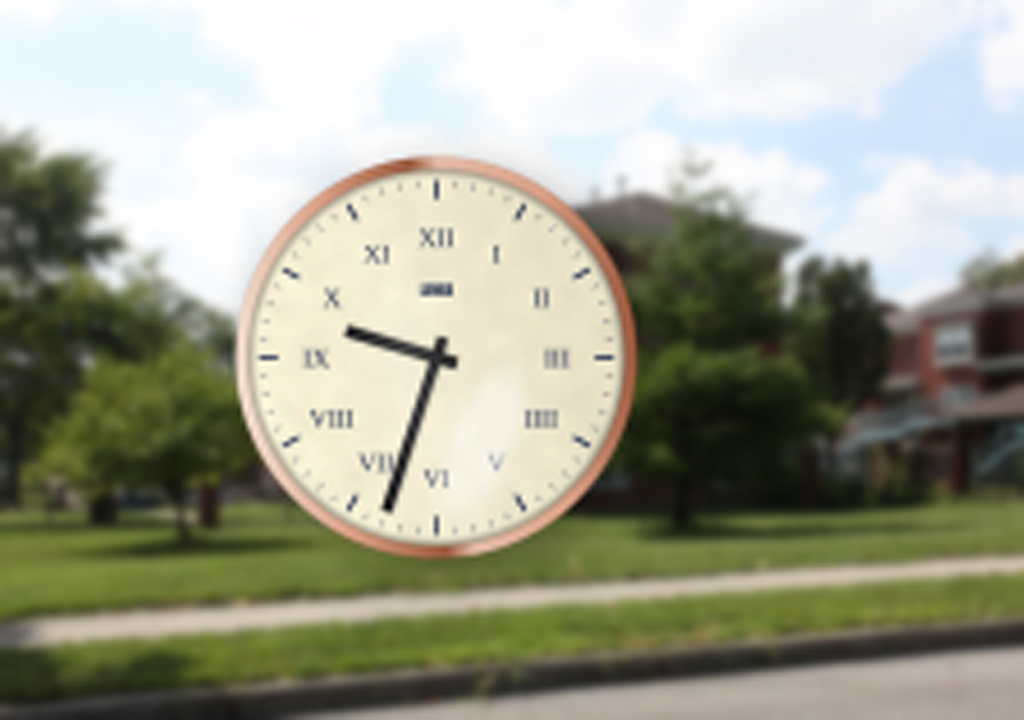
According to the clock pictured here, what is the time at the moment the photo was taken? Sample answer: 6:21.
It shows 9:33
